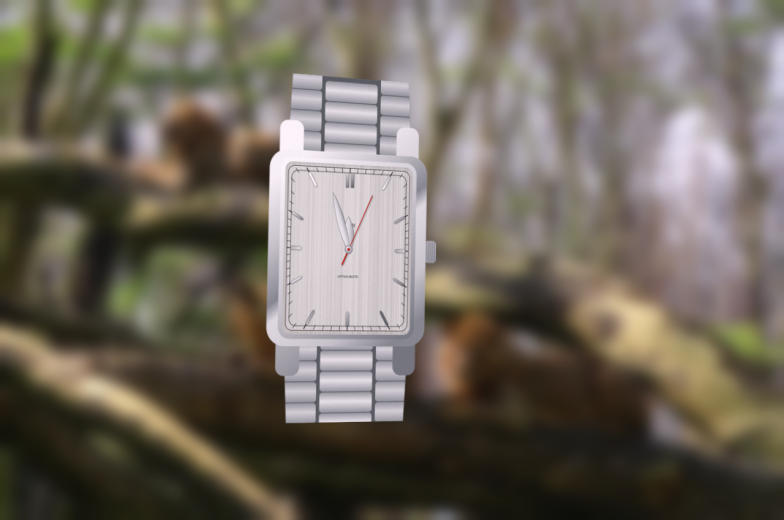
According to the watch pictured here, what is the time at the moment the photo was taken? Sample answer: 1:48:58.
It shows 11:57:04
